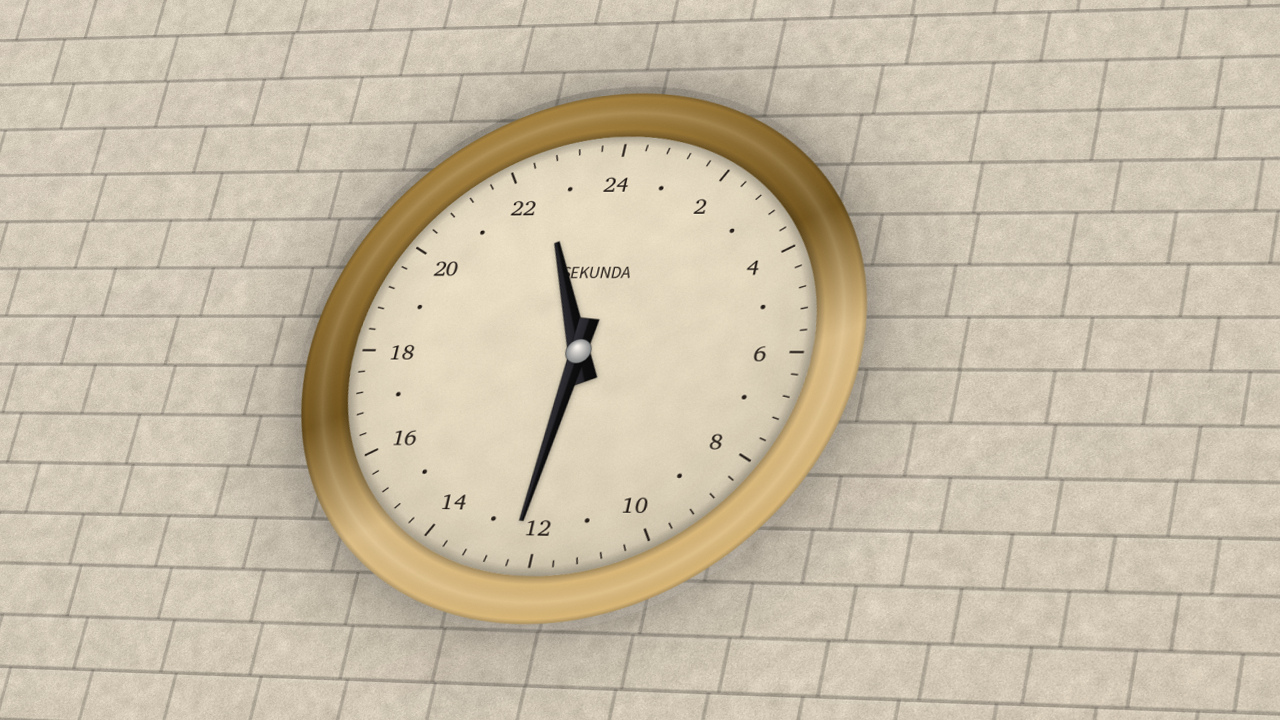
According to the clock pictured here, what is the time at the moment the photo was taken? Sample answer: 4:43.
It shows 22:31
